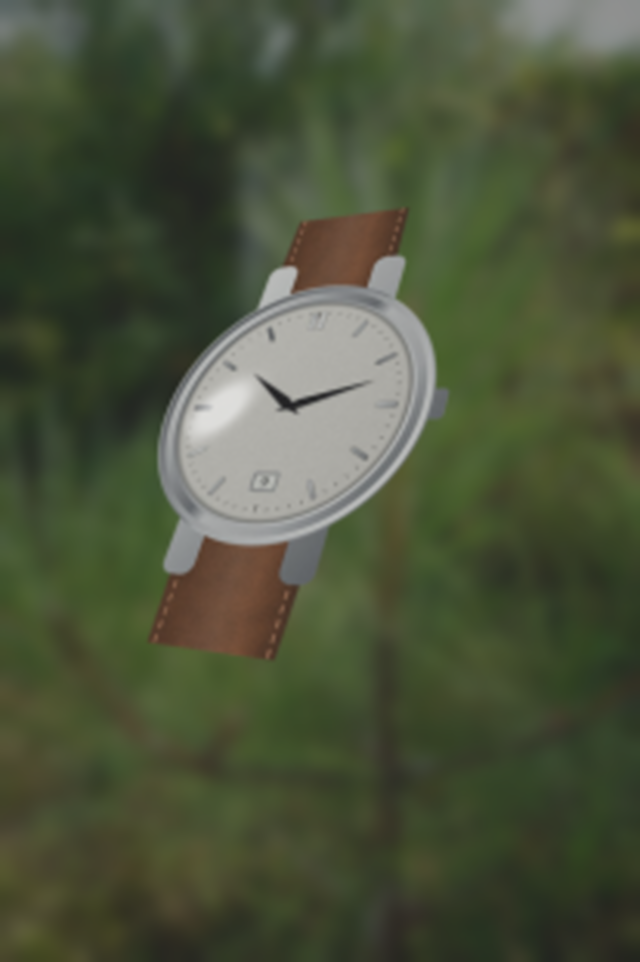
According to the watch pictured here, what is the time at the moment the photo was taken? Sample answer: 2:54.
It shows 10:12
